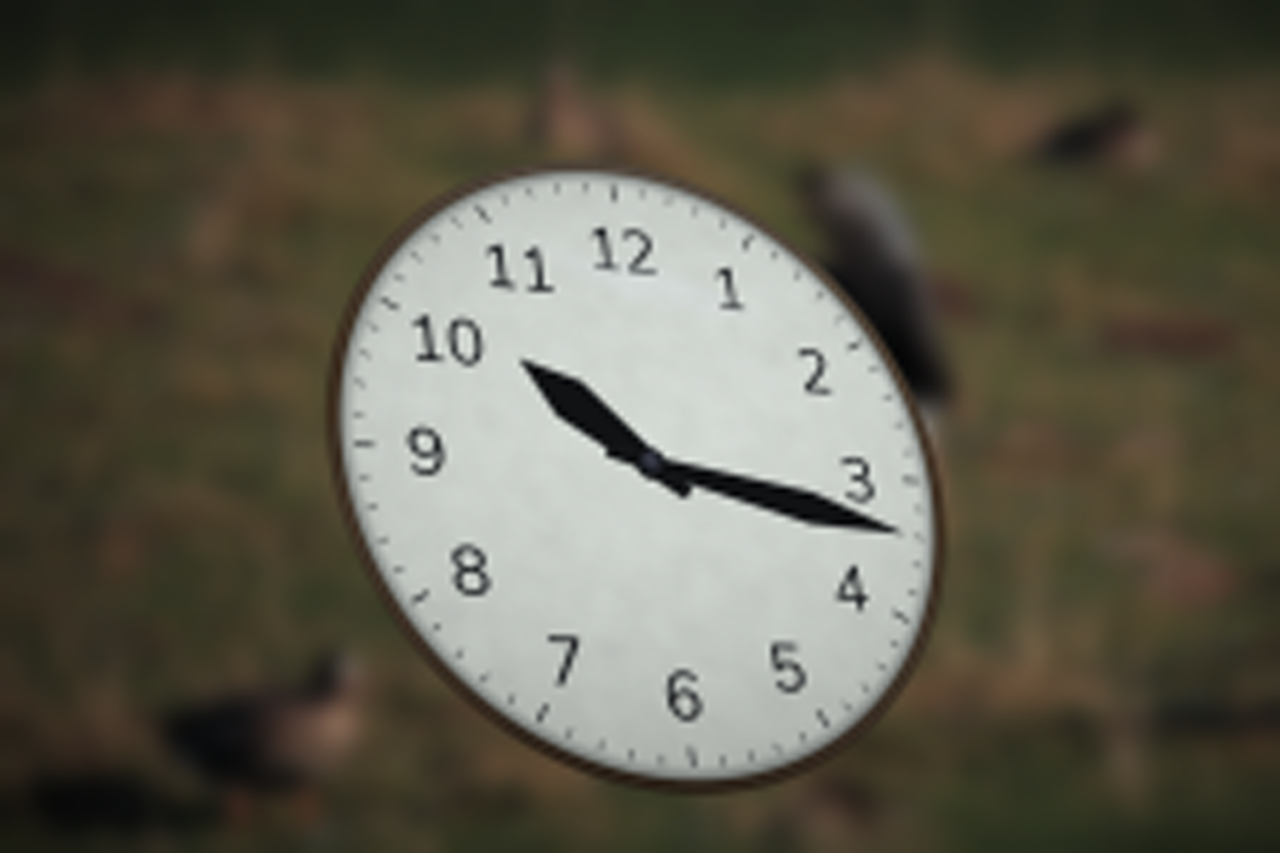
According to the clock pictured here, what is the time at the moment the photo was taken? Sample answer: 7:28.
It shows 10:17
